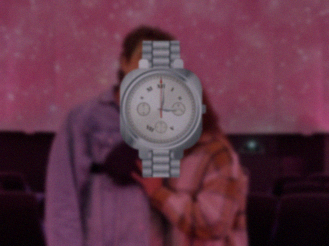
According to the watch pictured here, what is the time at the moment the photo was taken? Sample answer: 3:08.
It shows 3:01
